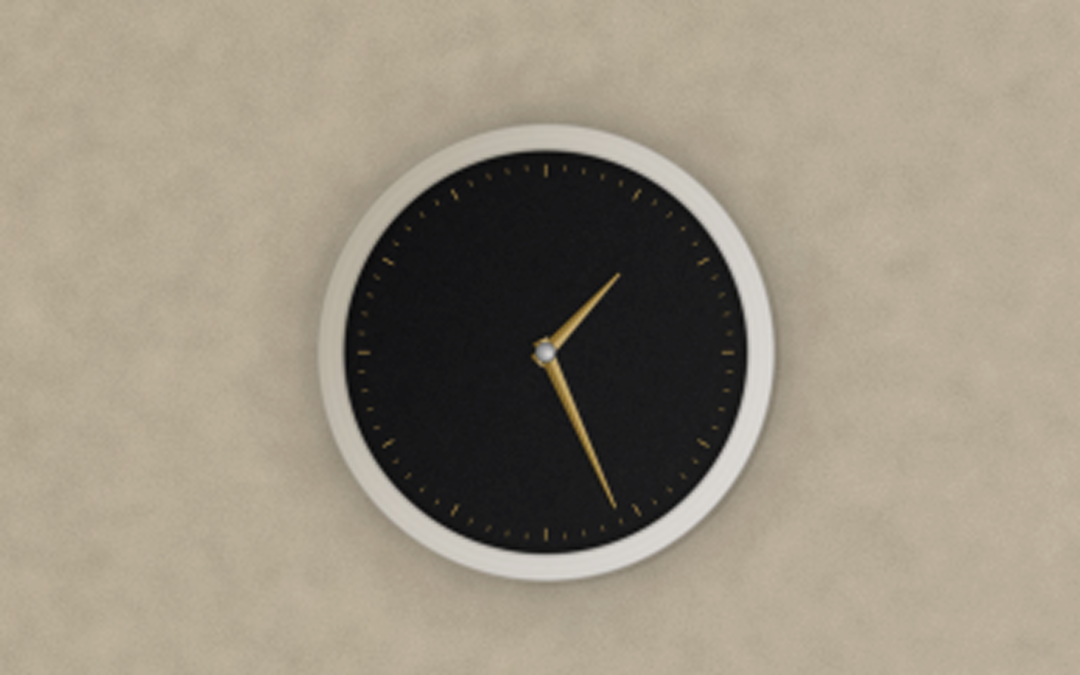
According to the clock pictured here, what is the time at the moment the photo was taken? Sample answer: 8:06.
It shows 1:26
